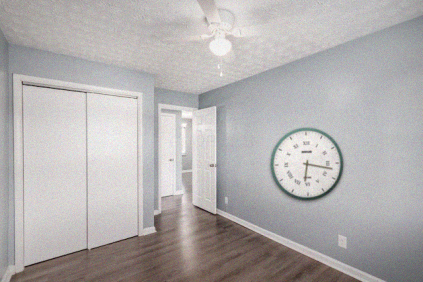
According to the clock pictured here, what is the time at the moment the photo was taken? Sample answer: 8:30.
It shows 6:17
